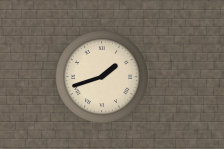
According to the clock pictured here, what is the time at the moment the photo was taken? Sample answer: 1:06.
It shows 1:42
